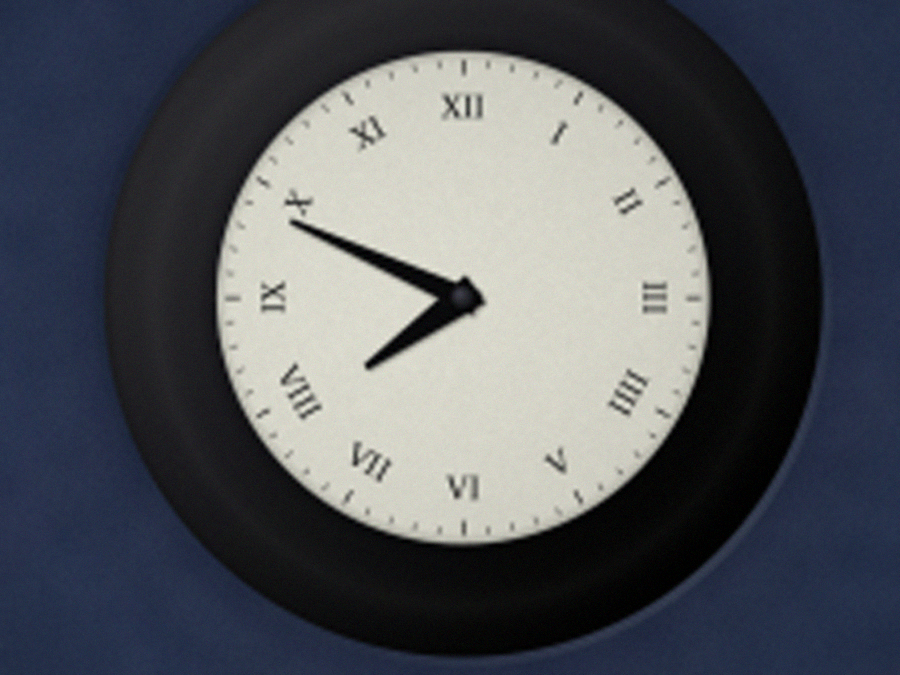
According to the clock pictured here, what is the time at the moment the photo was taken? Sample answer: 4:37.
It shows 7:49
